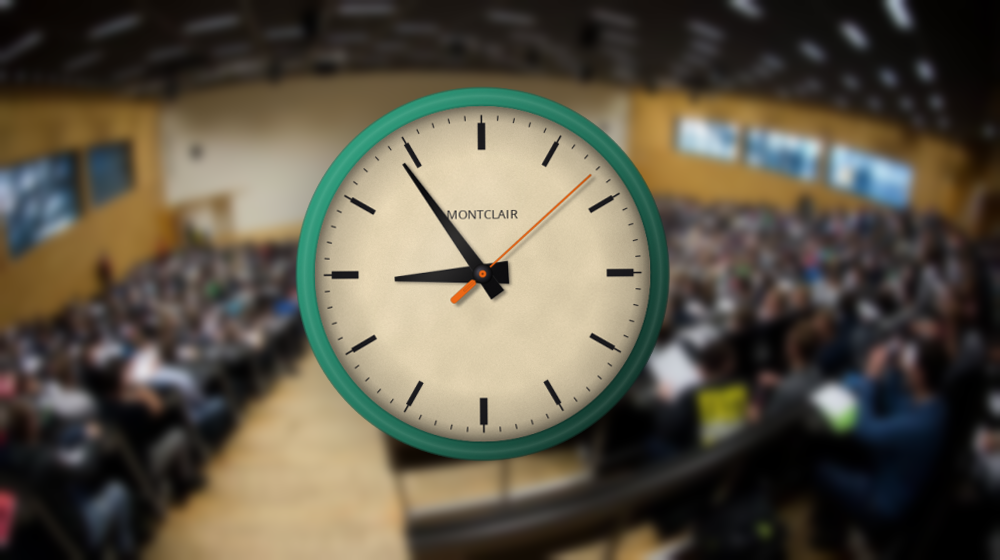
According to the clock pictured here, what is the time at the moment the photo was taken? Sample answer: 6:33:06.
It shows 8:54:08
